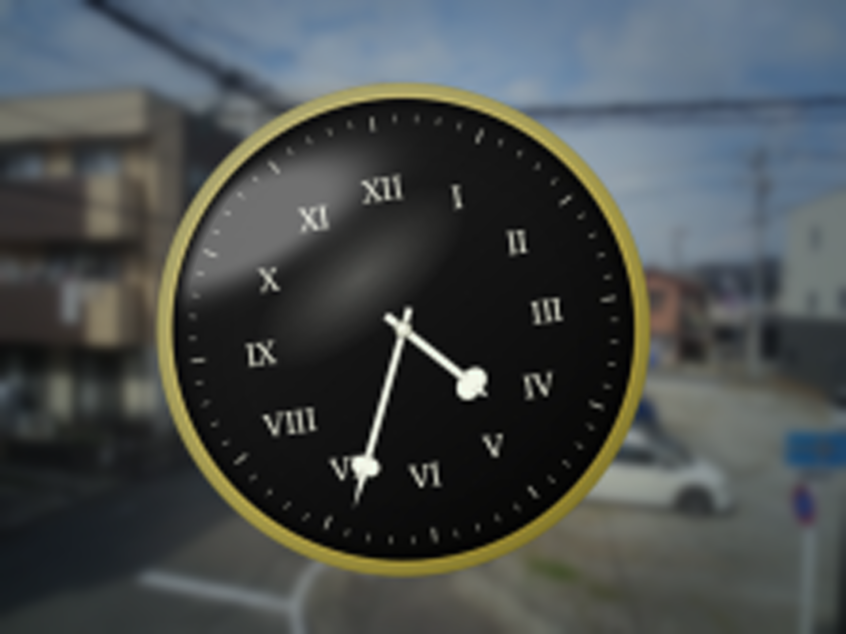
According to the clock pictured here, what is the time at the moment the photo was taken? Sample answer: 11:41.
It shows 4:34
